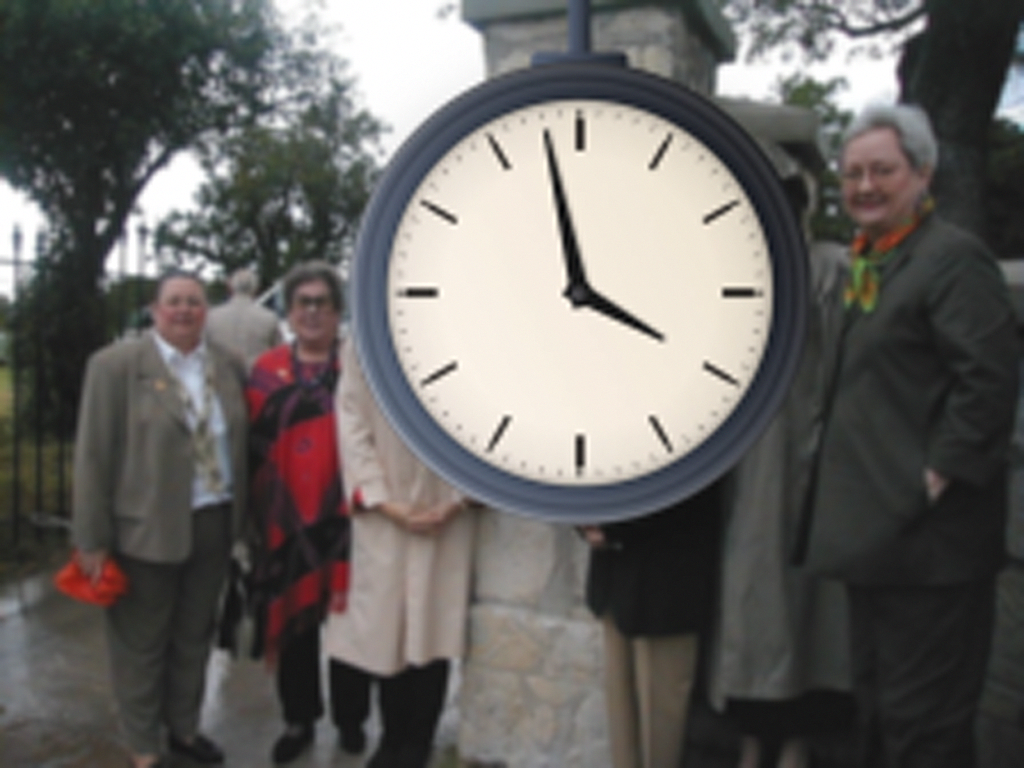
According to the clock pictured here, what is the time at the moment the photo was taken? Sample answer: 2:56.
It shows 3:58
